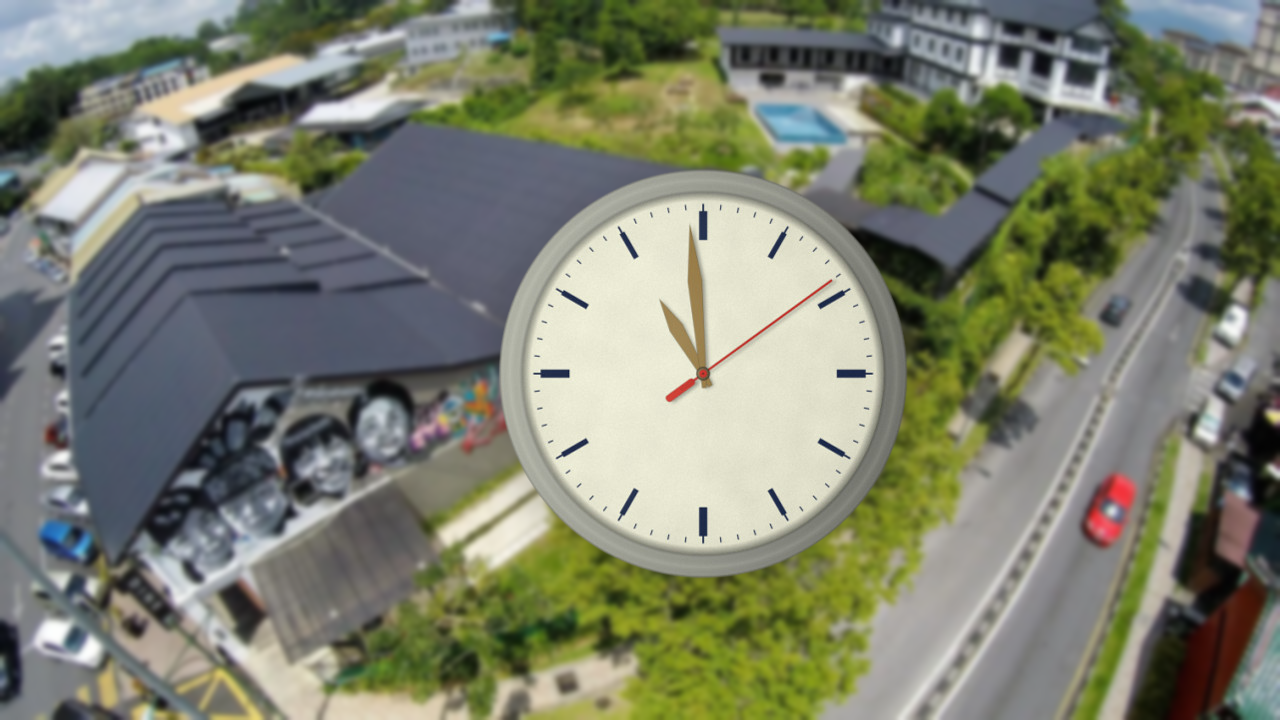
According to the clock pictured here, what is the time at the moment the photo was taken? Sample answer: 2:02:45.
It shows 10:59:09
